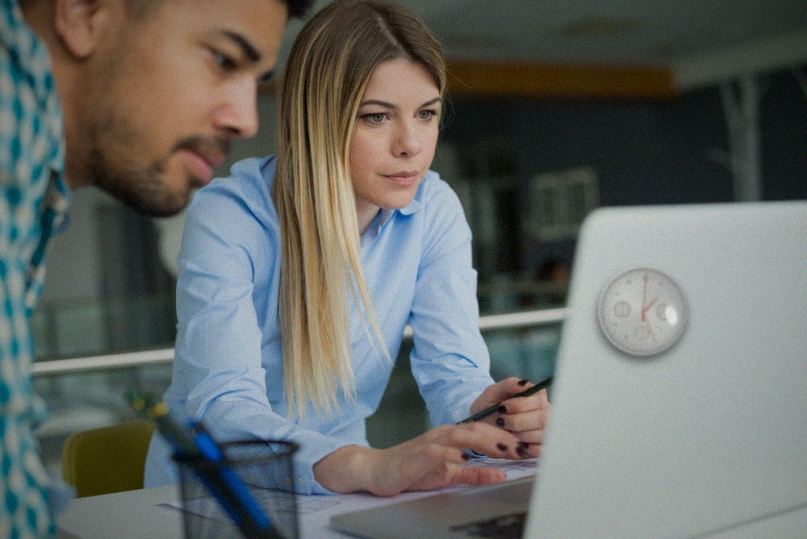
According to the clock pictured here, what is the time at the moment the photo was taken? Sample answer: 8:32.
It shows 1:26
